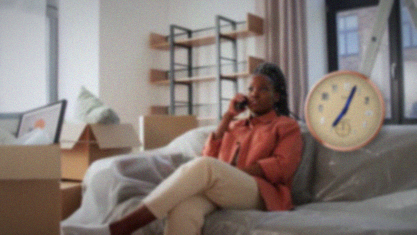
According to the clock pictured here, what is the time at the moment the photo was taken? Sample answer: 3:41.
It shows 7:03
